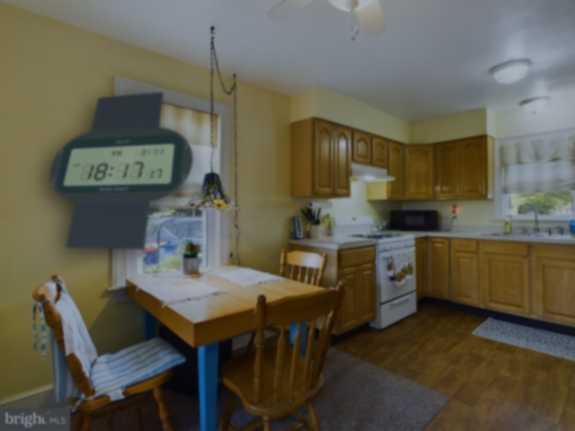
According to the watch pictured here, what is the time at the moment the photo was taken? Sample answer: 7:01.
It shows 18:17
